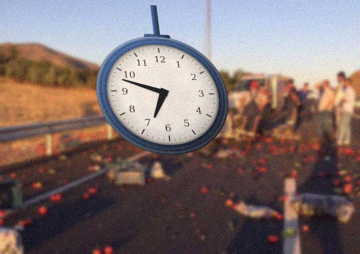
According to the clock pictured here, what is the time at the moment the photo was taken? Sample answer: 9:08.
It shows 6:48
